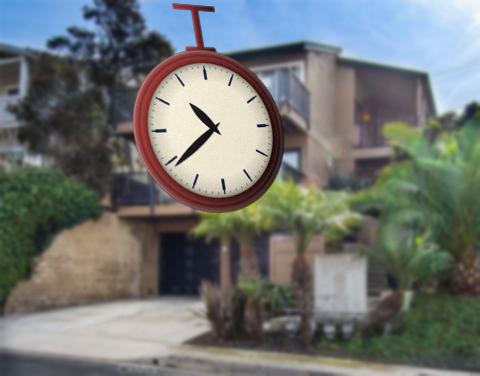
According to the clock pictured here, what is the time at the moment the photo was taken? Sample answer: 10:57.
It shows 10:39
